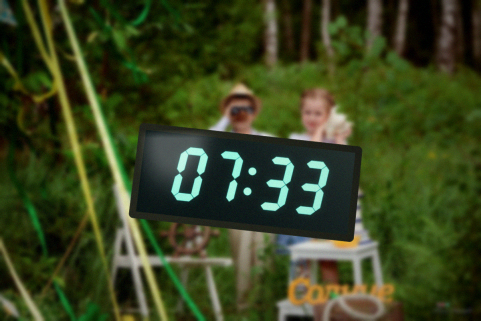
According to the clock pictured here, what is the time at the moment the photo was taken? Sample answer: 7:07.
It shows 7:33
